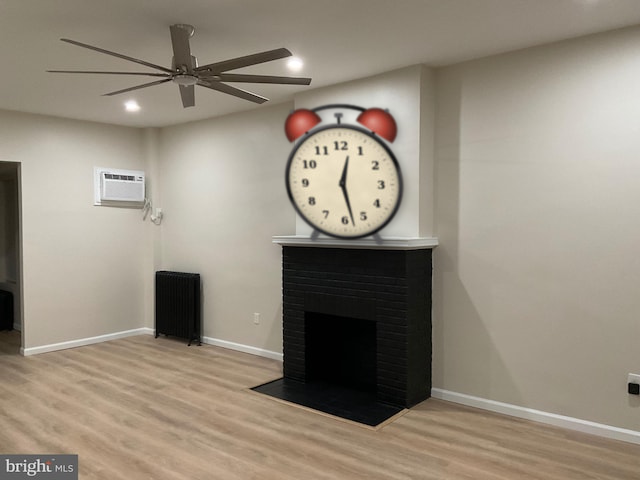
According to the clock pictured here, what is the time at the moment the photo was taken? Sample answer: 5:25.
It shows 12:28
